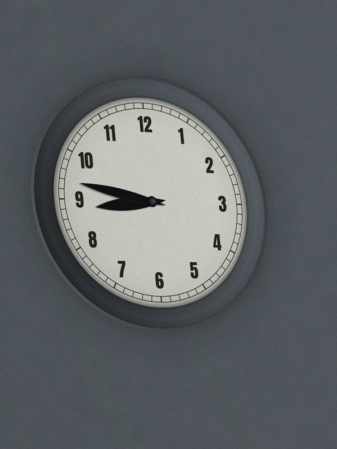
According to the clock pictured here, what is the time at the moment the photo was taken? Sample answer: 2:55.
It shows 8:47
